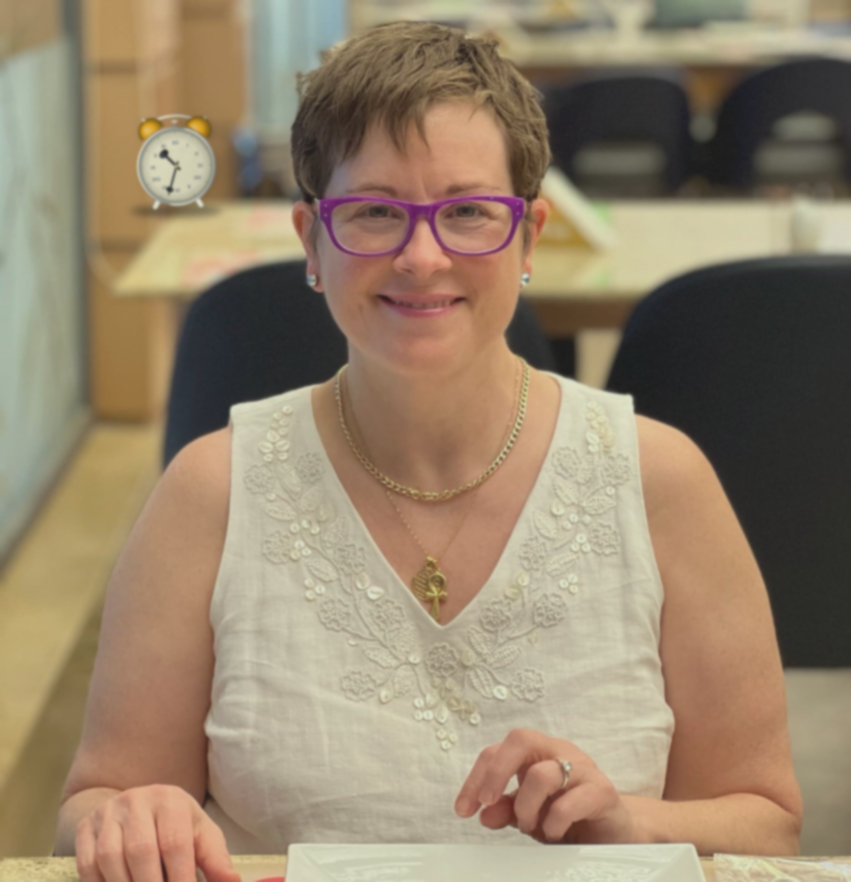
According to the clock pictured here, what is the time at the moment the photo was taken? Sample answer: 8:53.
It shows 10:33
